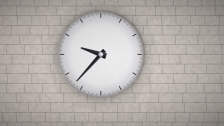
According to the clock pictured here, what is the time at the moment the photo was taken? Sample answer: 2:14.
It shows 9:37
